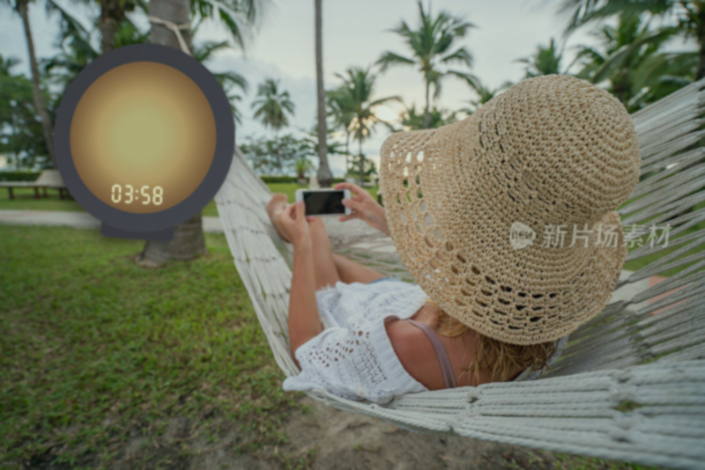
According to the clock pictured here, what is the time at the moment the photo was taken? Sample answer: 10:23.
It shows 3:58
